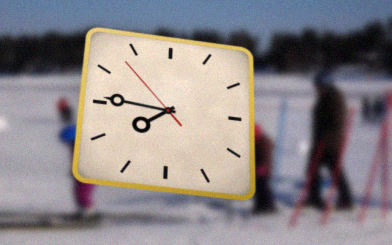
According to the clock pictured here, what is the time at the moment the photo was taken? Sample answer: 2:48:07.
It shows 7:45:53
